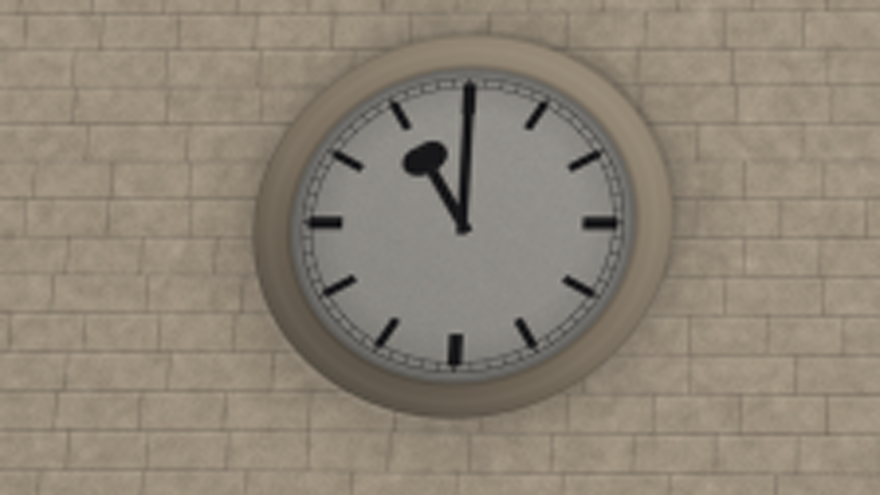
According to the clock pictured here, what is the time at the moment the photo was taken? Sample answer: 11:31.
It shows 11:00
